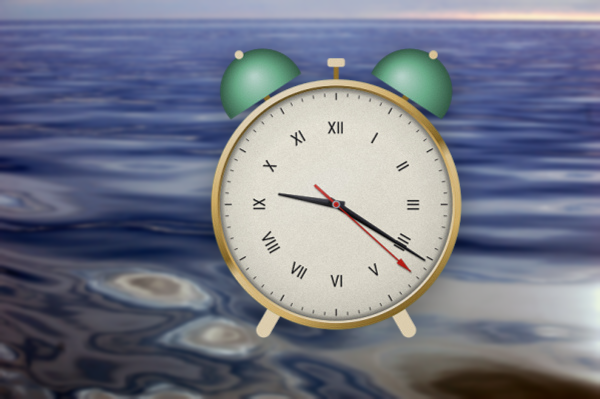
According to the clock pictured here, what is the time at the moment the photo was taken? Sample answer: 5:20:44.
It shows 9:20:22
